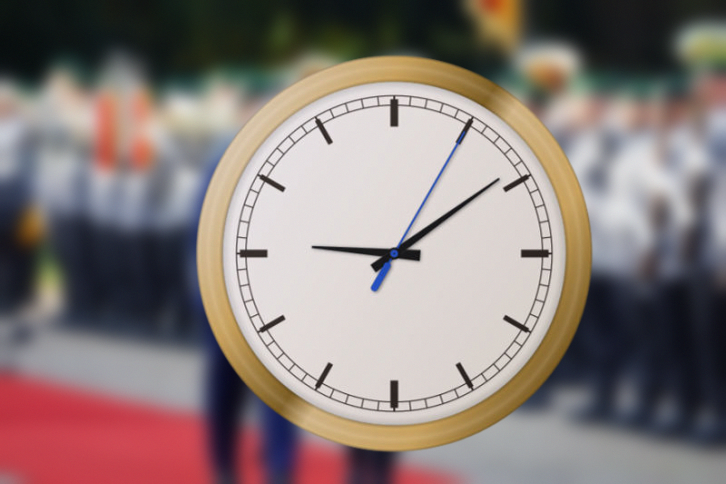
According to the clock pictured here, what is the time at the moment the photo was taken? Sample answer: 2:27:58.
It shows 9:09:05
